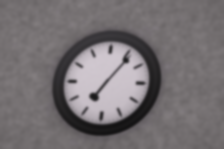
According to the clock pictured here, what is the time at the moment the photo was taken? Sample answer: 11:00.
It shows 7:06
